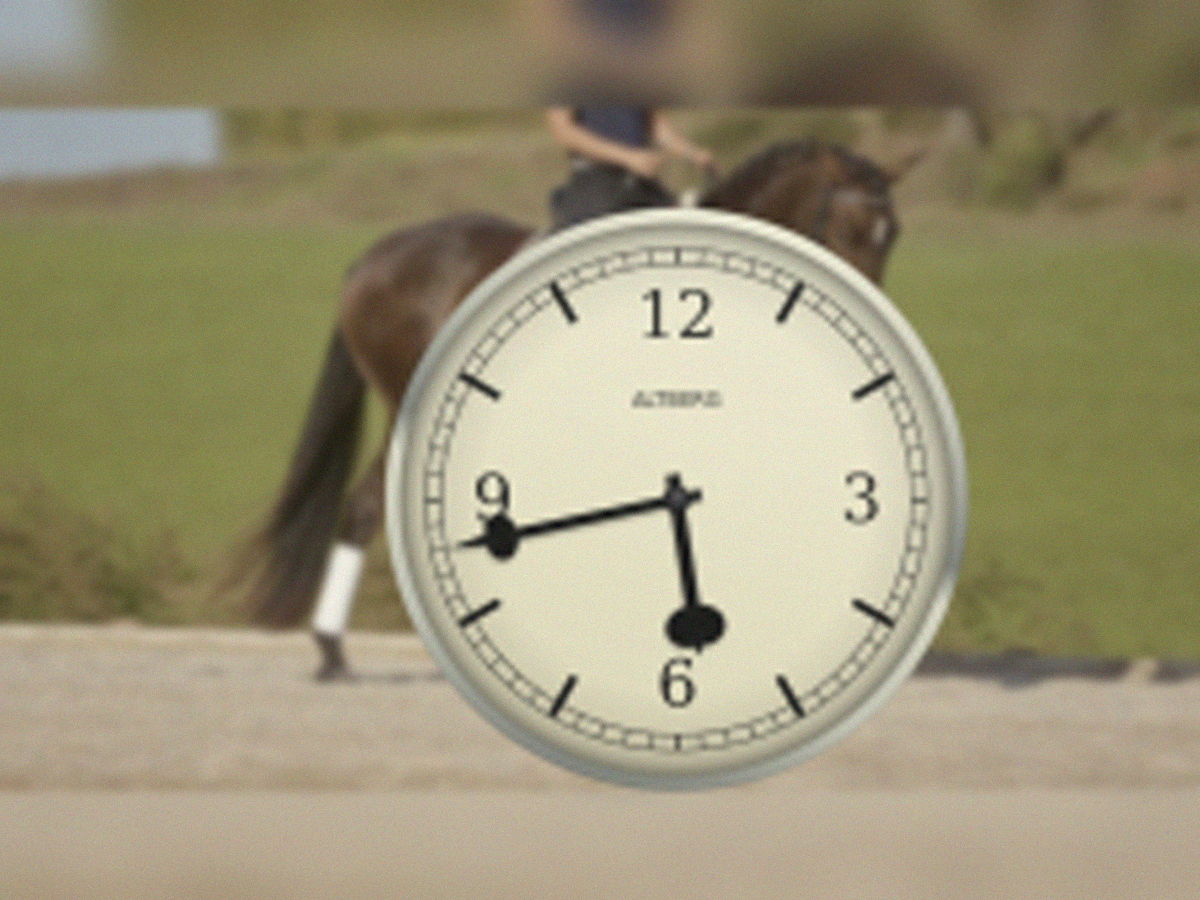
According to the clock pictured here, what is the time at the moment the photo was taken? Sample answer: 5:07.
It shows 5:43
